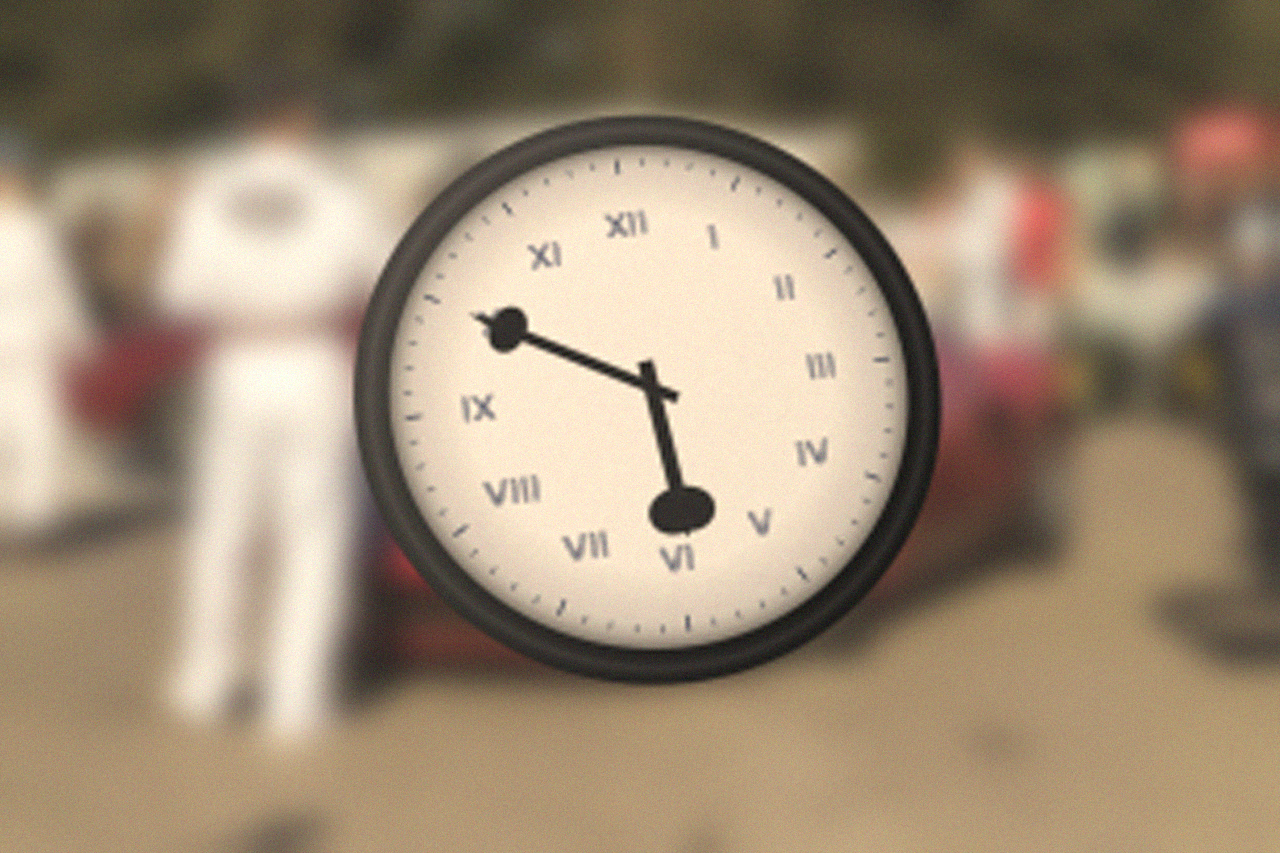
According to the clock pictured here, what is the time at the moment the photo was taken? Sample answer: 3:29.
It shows 5:50
